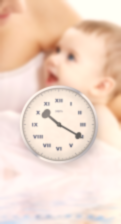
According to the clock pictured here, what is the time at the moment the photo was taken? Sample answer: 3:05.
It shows 10:20
